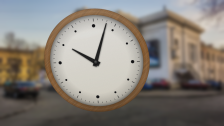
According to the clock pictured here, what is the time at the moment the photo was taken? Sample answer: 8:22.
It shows 10:03
